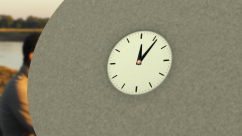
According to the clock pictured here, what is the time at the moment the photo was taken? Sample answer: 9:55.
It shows 12:06
